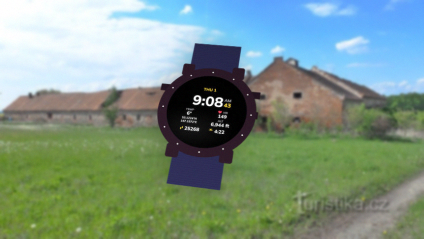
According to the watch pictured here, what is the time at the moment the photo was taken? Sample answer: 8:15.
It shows 9:08
